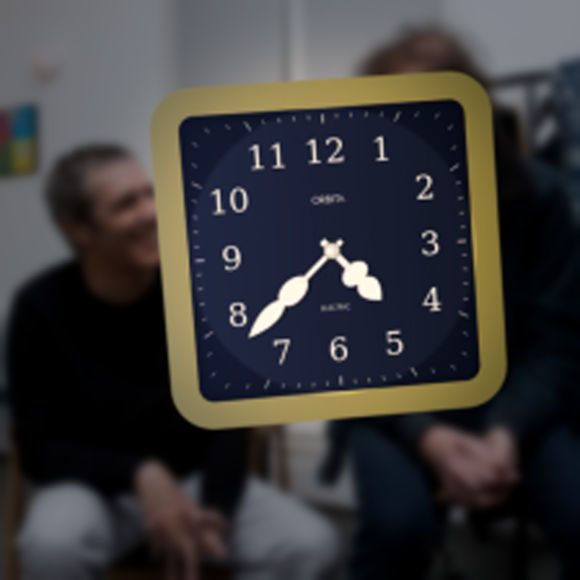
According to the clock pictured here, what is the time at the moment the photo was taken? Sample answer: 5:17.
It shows 4:38
